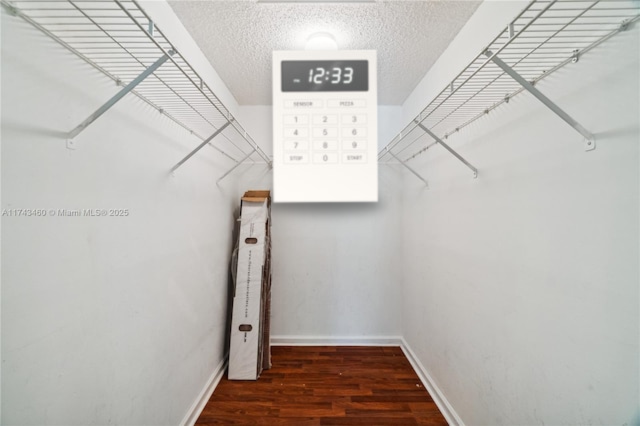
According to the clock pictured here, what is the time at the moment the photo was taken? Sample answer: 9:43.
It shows 12:33
